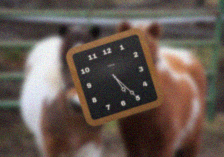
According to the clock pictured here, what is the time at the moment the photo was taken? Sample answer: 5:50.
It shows 5:25
